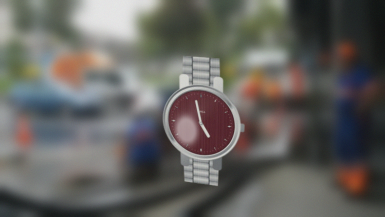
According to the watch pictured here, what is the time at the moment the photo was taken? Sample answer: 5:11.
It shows 4:58
